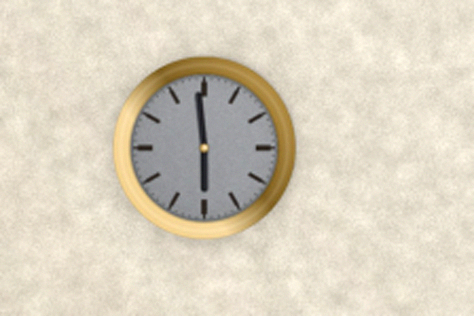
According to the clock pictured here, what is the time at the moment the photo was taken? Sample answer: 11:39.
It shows 5:59
